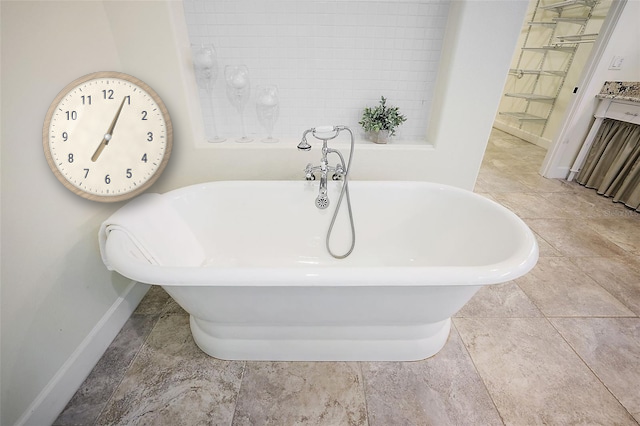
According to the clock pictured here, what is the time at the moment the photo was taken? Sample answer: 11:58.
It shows 7:04
